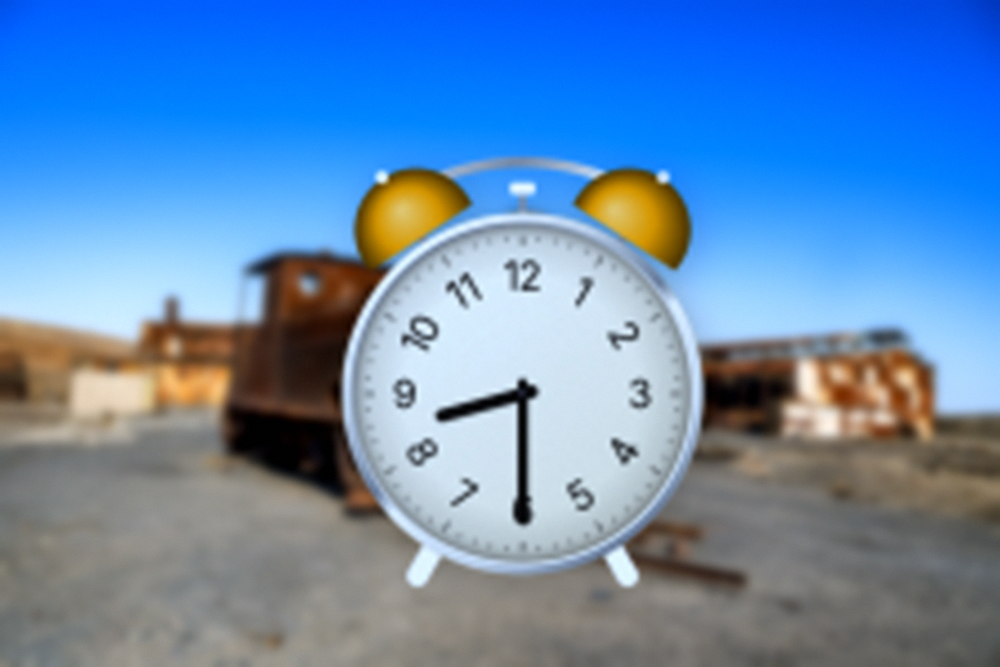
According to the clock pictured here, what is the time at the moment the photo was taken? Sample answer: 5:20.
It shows 8:30
